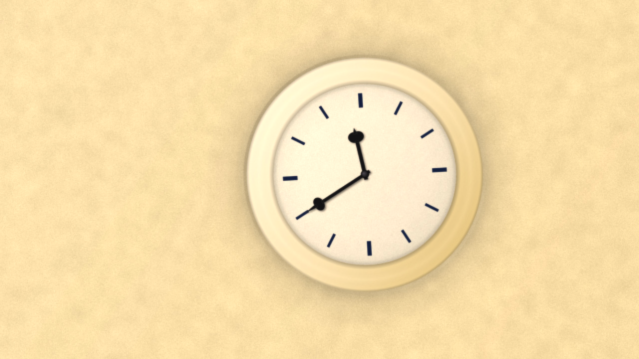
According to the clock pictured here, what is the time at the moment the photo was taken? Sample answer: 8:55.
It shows 11:40
